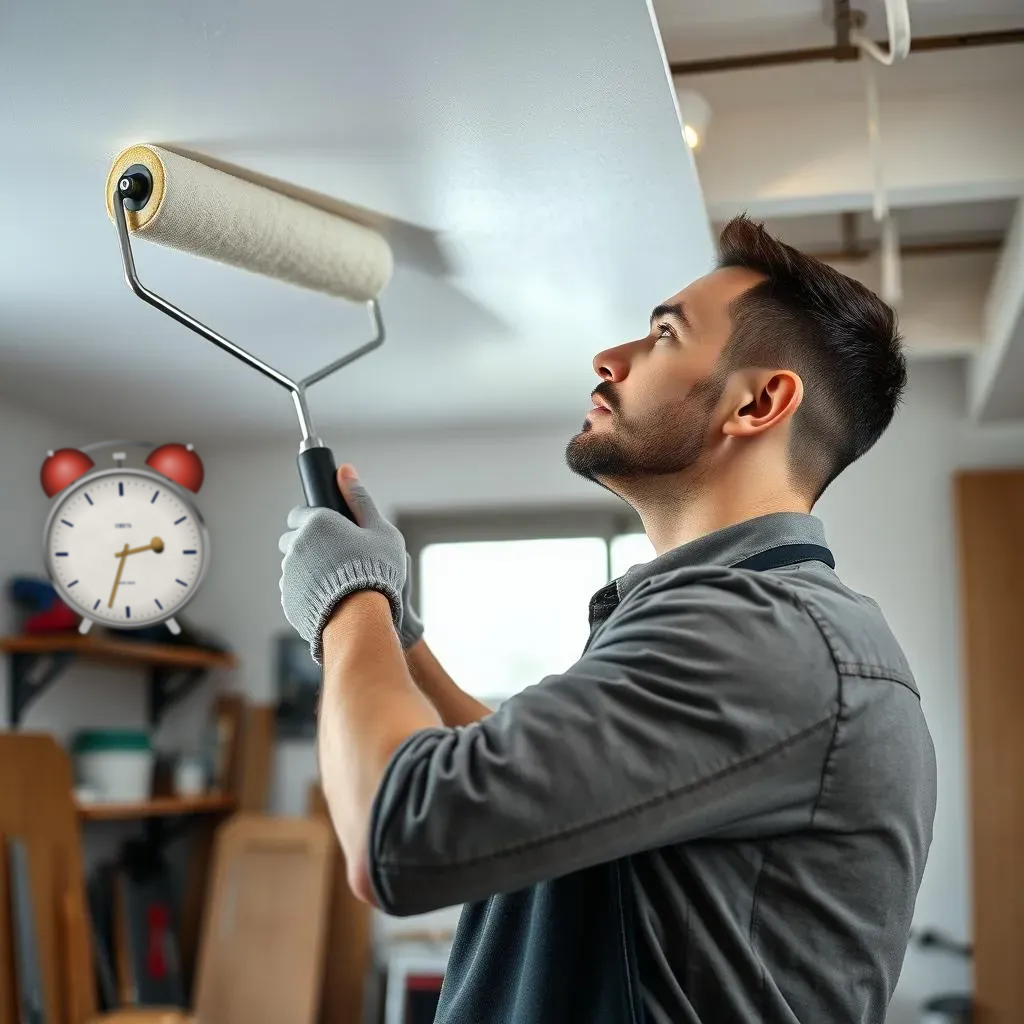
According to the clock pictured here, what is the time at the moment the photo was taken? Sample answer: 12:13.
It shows 2:33
